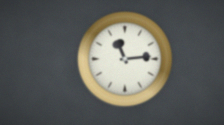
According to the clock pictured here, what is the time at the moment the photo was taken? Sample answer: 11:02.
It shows 11:14
